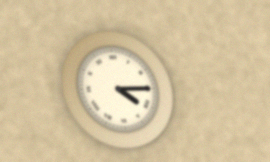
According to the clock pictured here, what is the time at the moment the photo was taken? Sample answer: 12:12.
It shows 4:15
